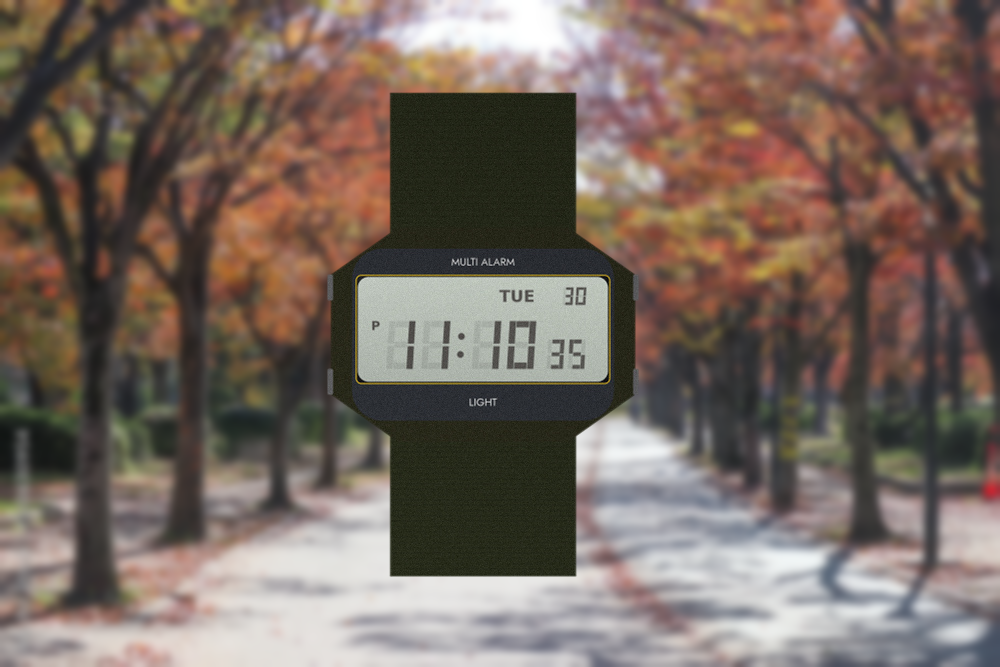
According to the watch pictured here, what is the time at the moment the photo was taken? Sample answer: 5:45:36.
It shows 11:10:35
